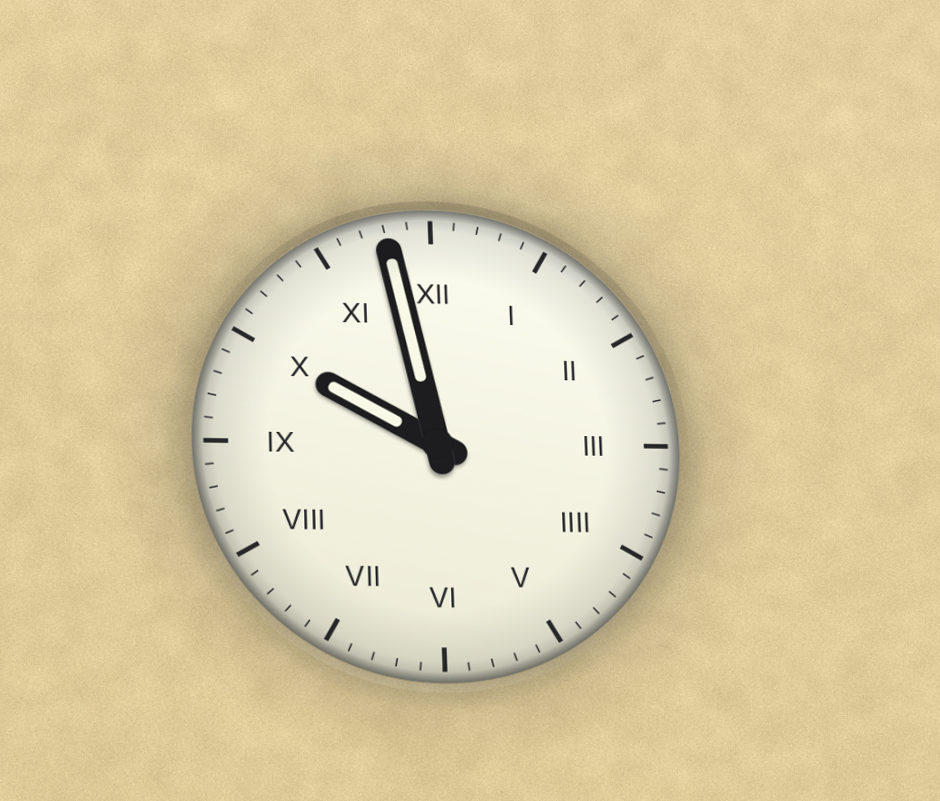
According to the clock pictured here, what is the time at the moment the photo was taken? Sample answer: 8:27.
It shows 9:58
